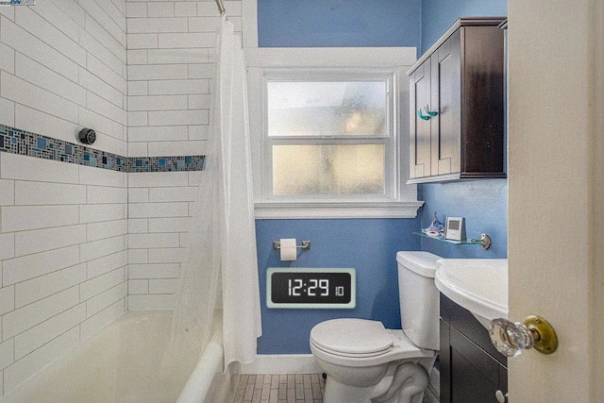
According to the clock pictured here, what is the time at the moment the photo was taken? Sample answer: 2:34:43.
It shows 12:29:10
